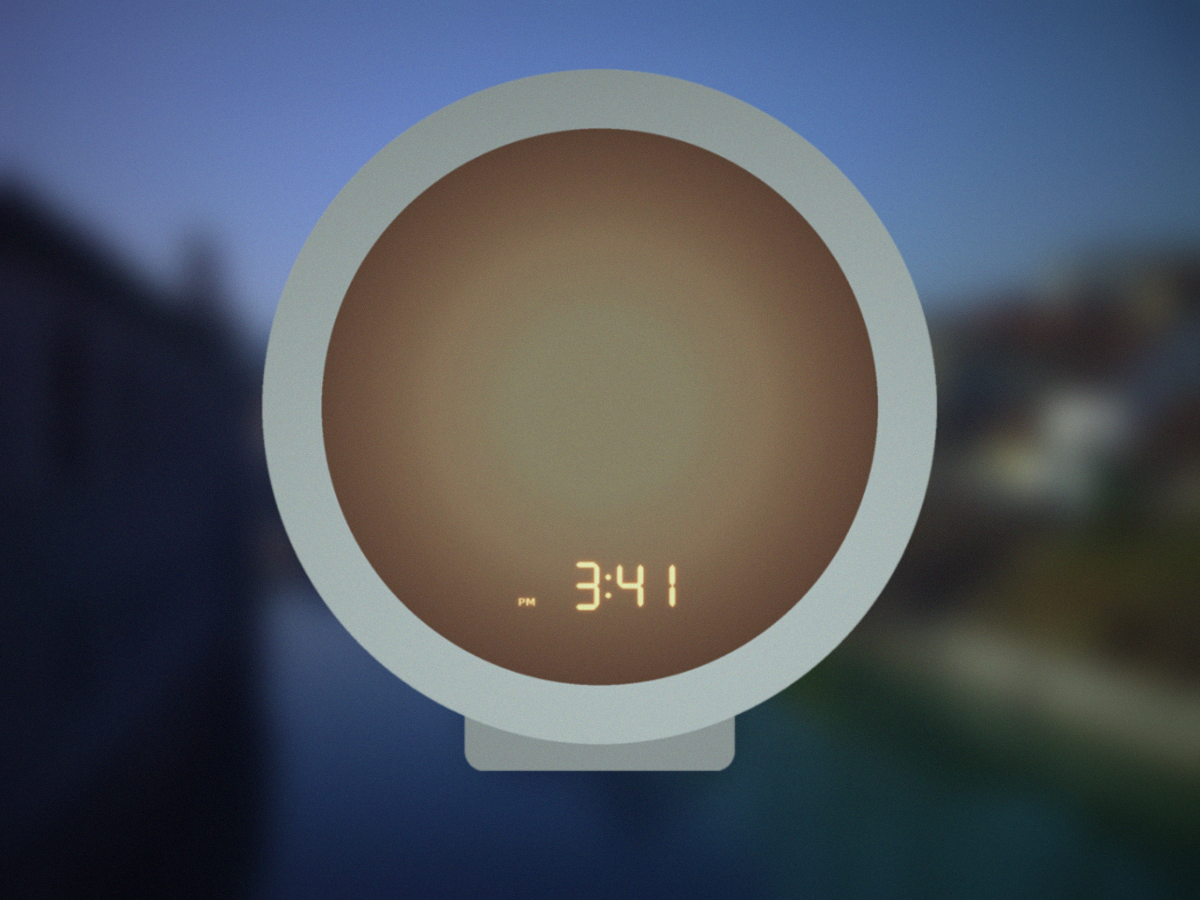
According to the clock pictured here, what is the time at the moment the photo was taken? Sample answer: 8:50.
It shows 3:41
